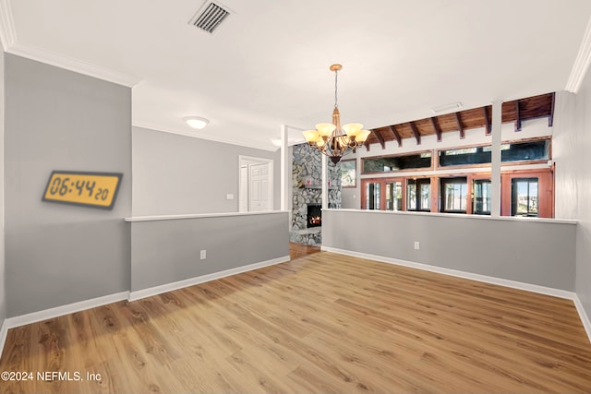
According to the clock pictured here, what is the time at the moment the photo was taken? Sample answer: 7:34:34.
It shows 6:44:20
